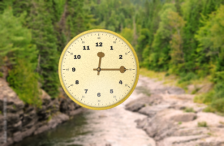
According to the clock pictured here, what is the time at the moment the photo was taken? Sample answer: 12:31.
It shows 12:15
